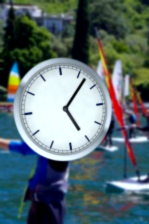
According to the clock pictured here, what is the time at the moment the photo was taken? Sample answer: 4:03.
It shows 5:07
